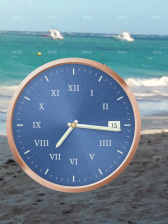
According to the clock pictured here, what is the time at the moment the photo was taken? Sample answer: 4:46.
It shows 7:16
